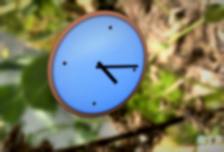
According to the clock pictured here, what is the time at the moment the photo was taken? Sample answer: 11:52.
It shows 4:14
